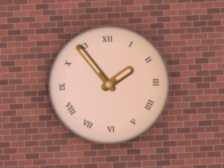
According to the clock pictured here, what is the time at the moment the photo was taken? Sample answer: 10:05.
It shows 1:54
